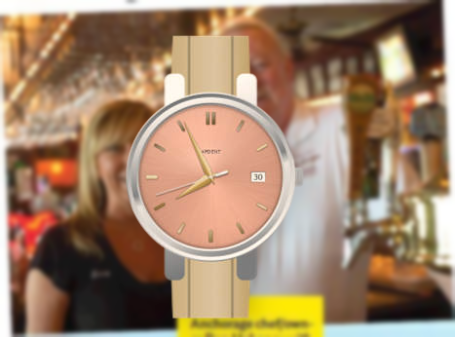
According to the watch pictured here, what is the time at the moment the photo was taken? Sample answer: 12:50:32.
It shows 7:55:42
